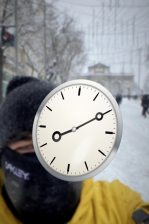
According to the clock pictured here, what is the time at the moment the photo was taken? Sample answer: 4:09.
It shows 8:10
